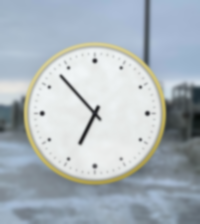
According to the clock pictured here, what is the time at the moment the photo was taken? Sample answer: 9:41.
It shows 6:53
